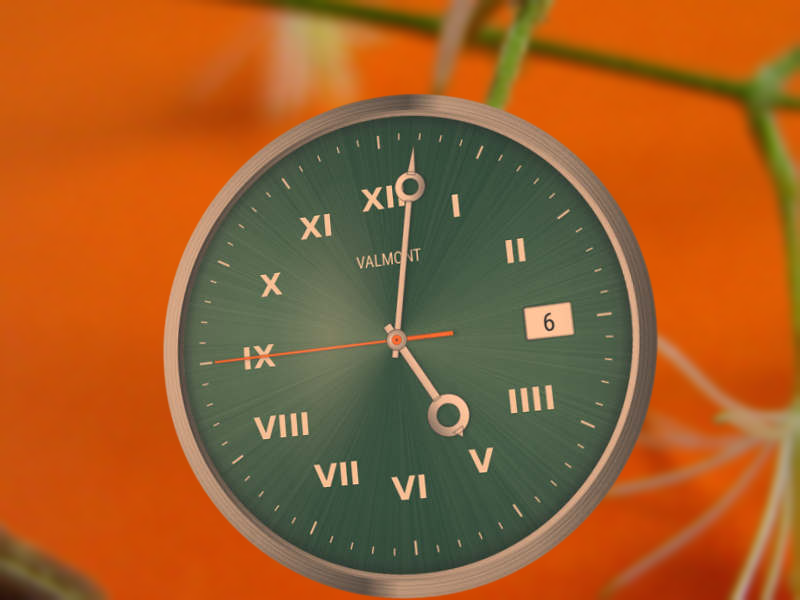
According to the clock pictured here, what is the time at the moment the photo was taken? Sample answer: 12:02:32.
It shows 5:01:45
